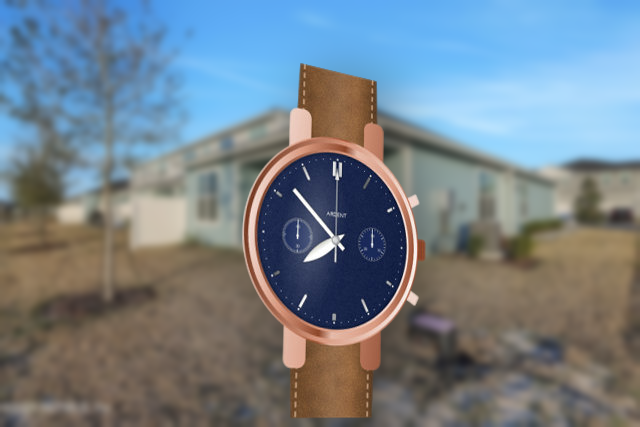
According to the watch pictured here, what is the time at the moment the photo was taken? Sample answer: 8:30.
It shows 7:52
